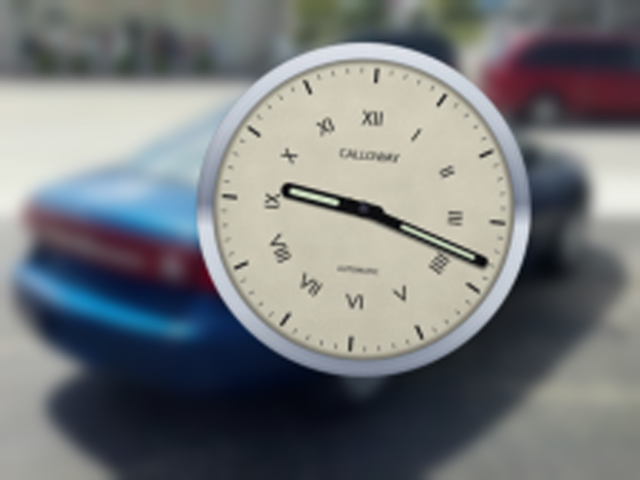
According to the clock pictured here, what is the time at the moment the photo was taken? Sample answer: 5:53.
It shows 9:18
